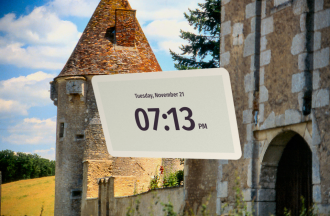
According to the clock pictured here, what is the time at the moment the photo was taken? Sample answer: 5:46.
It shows 7:13
